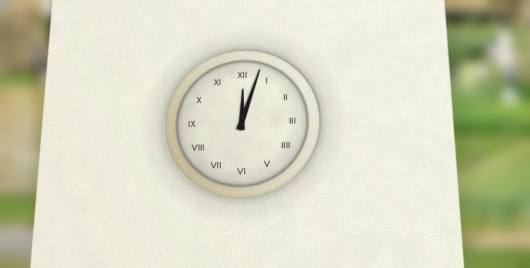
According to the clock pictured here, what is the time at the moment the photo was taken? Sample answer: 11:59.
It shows 12:03
